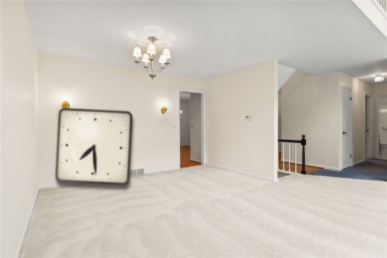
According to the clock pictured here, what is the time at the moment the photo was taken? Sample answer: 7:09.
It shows 7:29
